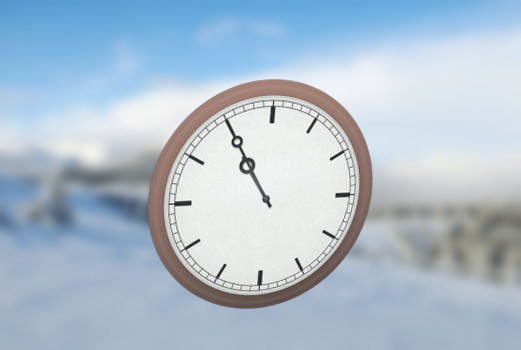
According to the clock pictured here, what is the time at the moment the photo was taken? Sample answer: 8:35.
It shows 10:55
